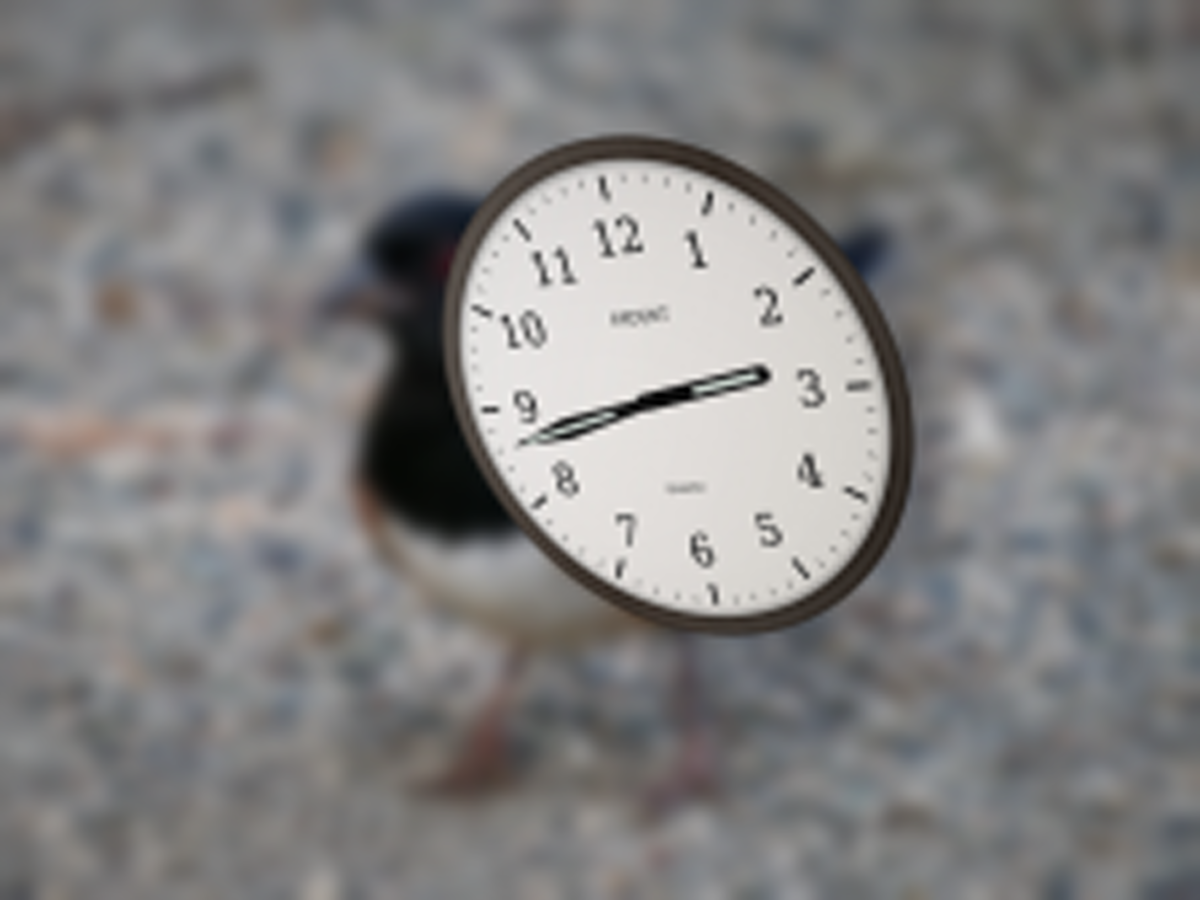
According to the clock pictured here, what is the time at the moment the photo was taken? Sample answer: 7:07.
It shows 2:43
